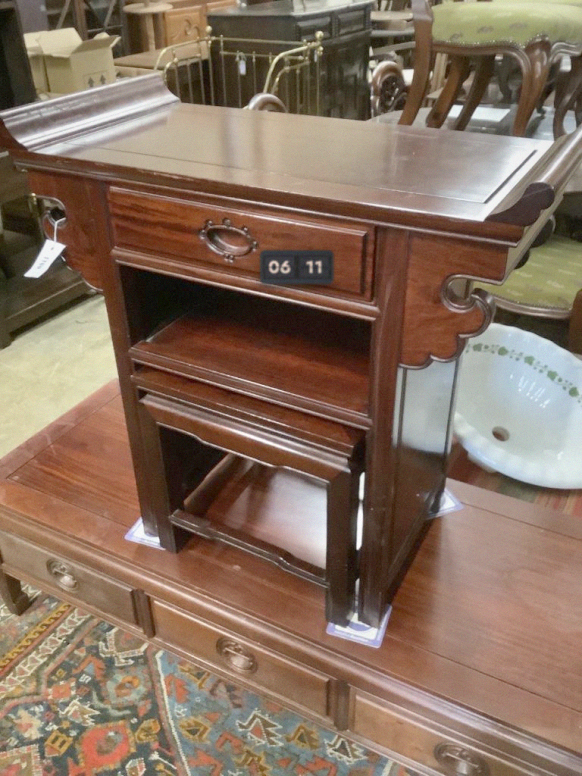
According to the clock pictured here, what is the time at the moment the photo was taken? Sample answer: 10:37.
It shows 6:11
